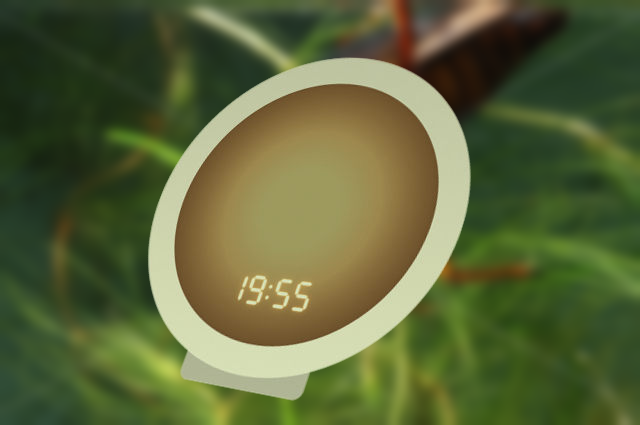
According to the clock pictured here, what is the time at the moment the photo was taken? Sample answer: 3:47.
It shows 19:55
